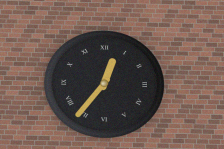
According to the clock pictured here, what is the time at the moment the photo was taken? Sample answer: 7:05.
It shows 12:36
